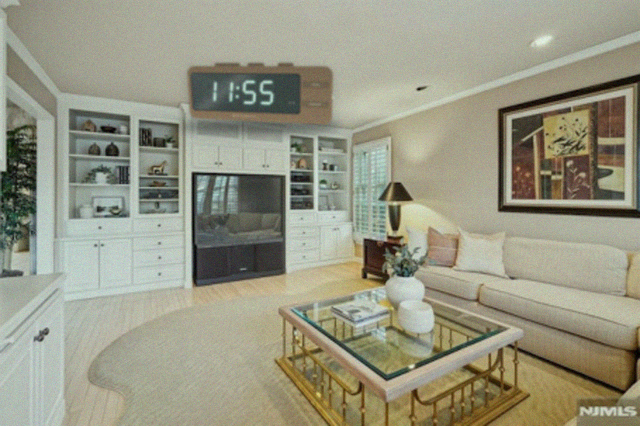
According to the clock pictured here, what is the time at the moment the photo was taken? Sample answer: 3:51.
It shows 11:55
